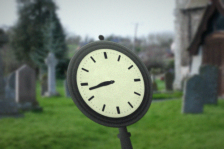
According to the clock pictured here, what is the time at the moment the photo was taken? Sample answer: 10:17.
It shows 8:43
